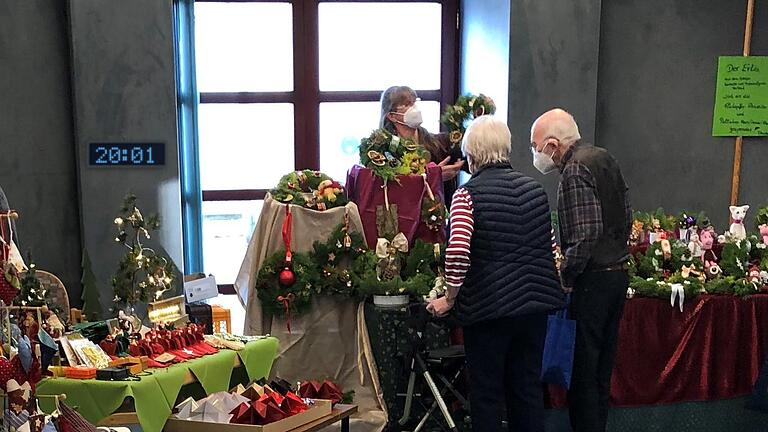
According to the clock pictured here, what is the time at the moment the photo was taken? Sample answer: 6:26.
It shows 20:01
